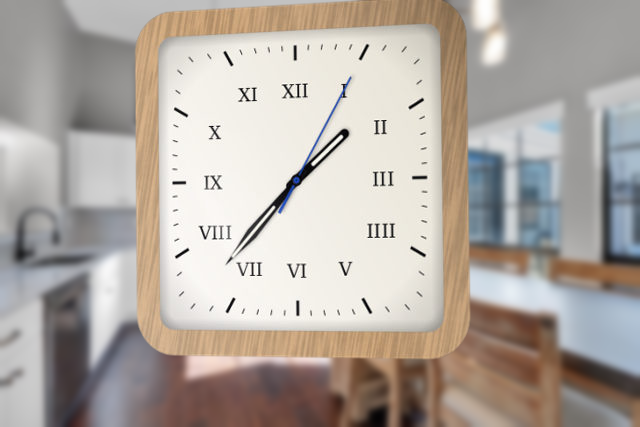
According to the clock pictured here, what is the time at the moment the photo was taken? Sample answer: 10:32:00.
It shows 1:37:05
